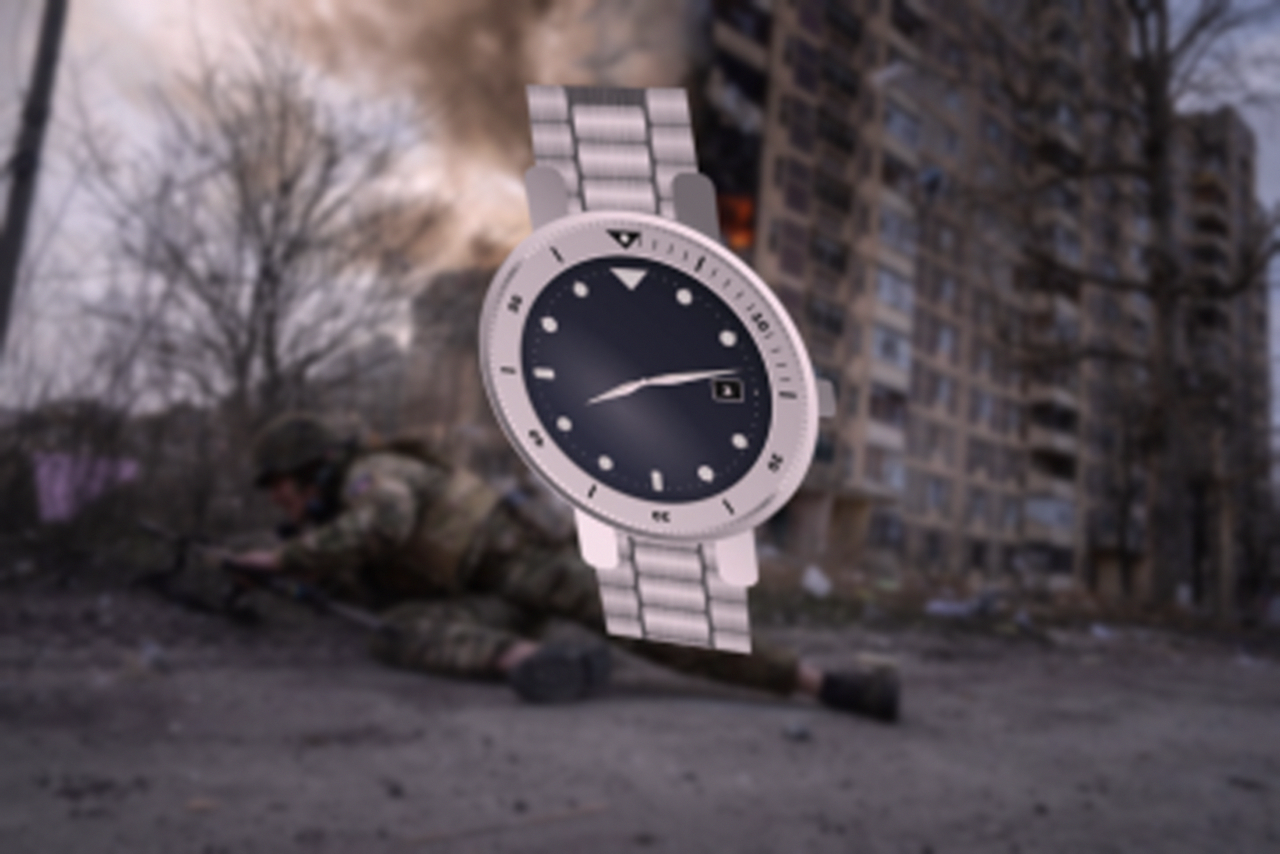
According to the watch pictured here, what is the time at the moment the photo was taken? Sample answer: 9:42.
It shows 8:13
